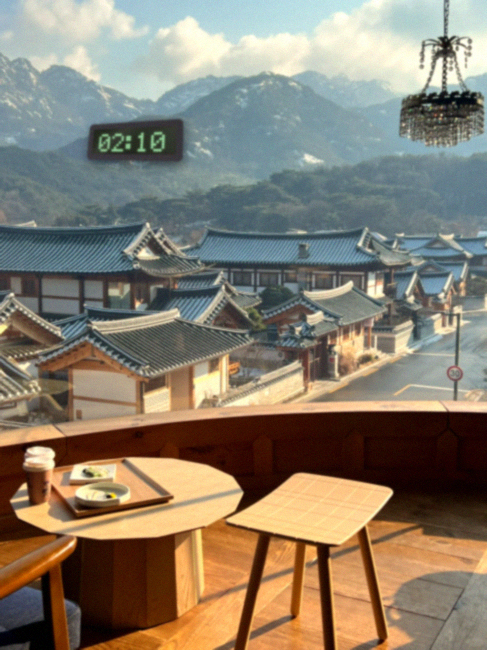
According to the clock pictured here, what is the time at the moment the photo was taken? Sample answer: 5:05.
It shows 2:10
